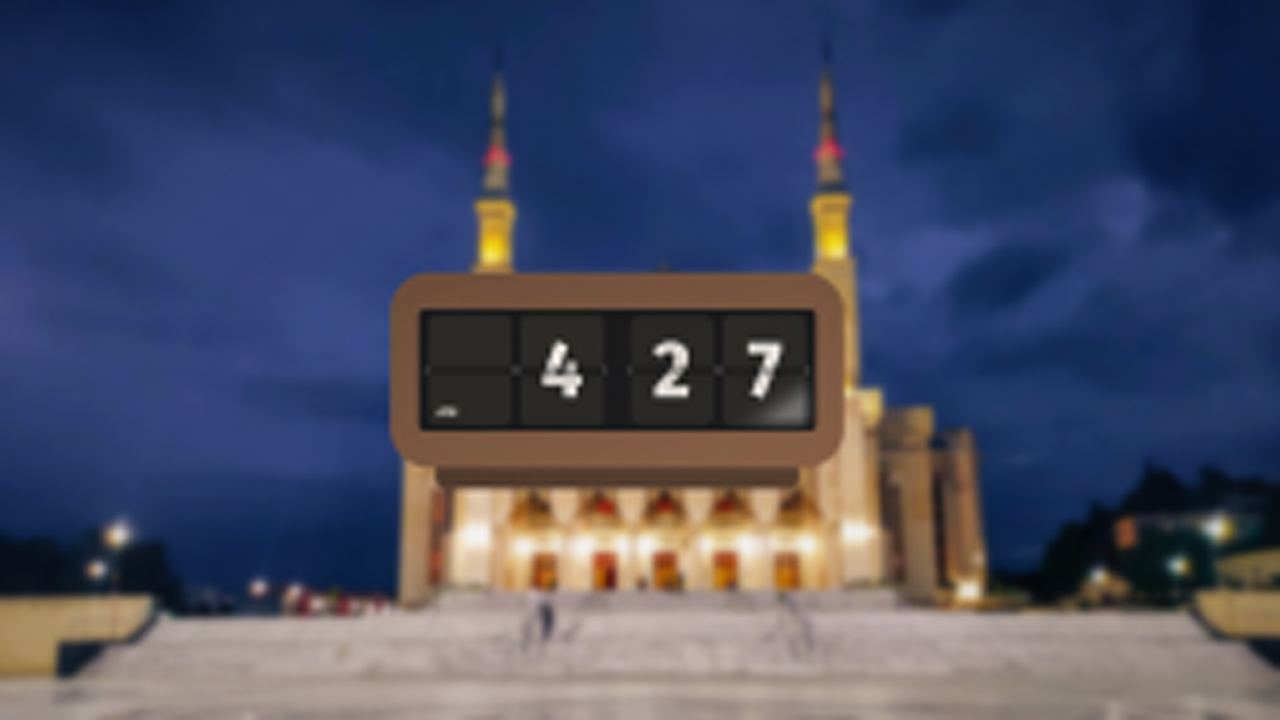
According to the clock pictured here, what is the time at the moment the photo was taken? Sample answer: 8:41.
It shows 4:27
